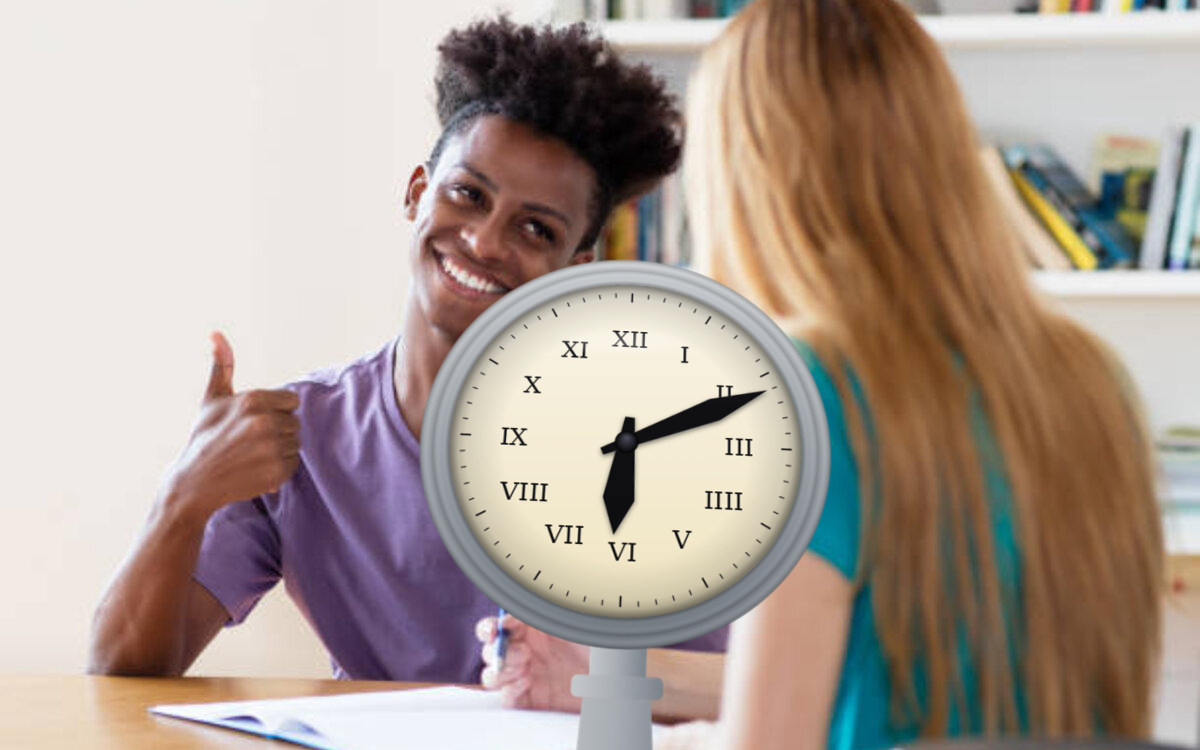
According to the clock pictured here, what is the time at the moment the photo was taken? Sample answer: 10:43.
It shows 6:11
